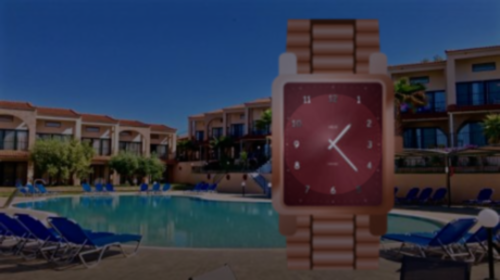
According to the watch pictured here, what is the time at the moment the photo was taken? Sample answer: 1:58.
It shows 1:23
